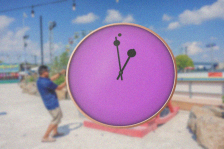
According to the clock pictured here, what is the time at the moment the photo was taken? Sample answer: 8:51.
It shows 12:59
